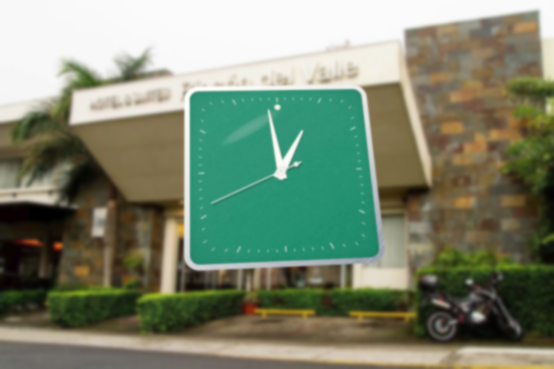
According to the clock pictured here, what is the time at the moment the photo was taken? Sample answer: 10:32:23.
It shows 12:58:41
